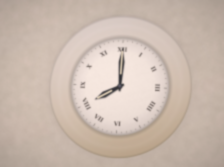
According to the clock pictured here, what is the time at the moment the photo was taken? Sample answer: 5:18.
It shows 8:00
